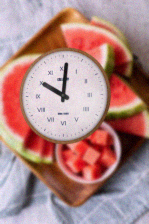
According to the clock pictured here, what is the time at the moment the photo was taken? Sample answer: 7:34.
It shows 10:01
